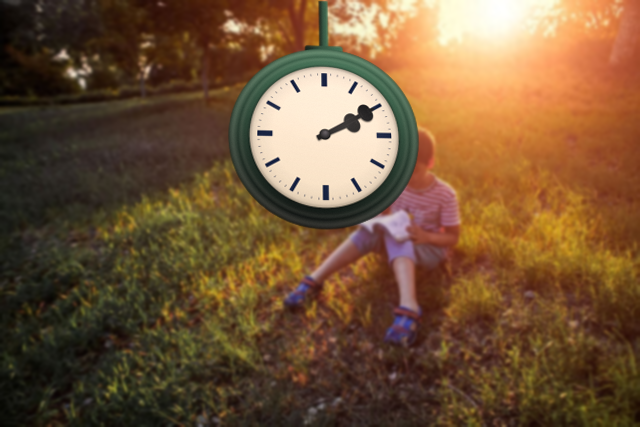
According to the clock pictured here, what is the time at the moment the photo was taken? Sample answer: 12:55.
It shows 2:10
